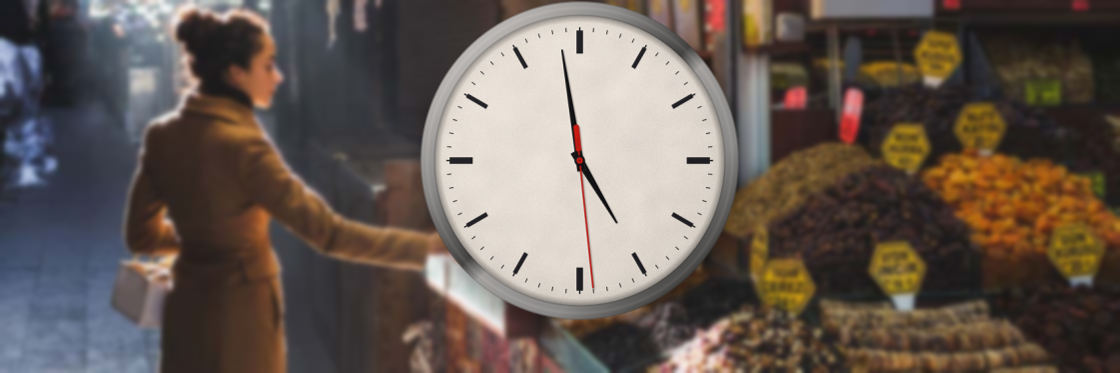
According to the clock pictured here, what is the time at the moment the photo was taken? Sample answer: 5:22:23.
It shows 4:58:29
